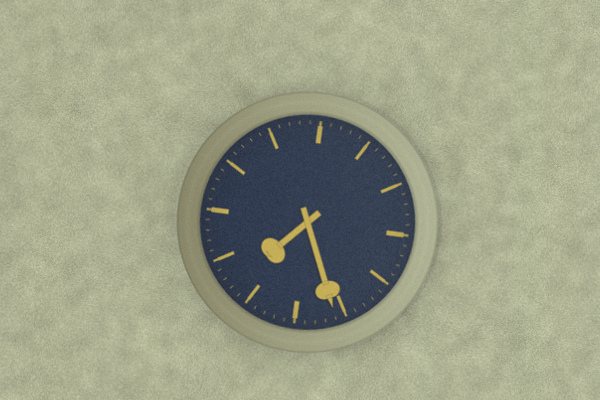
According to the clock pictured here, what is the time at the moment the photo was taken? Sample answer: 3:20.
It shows 7:26
